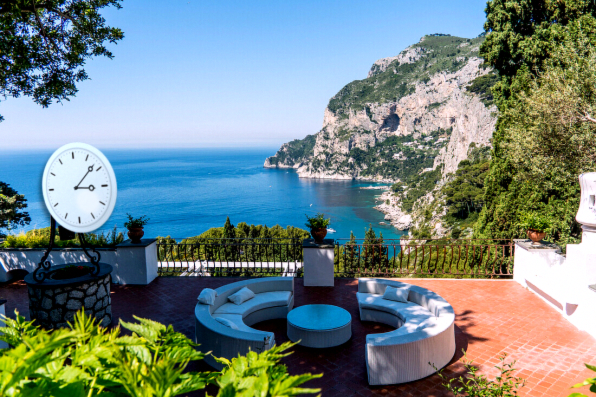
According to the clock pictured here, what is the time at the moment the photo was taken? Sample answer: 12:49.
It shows 3:08
